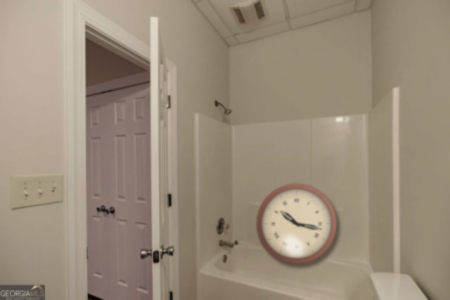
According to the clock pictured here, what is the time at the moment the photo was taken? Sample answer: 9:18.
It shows 10:17
